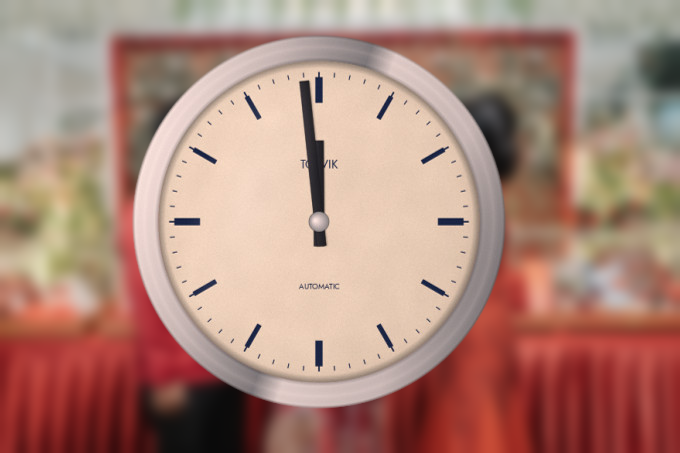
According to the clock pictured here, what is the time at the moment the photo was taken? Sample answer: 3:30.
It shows 11:59
